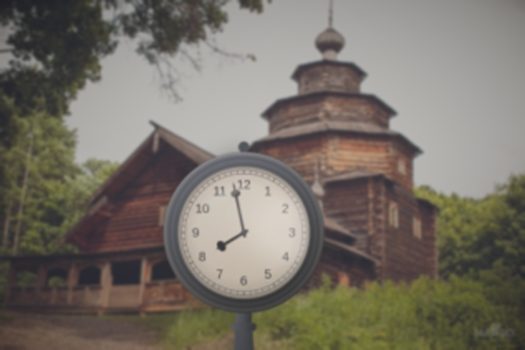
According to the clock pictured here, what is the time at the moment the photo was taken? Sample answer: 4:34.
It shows 7:58
